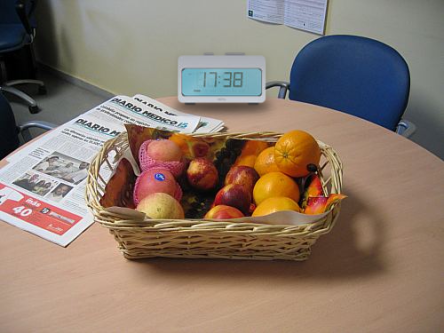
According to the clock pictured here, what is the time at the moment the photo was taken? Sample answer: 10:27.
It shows 17:38
